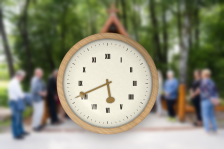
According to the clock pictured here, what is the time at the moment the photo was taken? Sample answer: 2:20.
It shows 5:41
